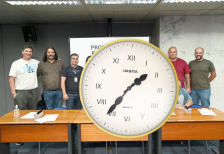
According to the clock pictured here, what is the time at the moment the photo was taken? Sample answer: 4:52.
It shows 1:36
